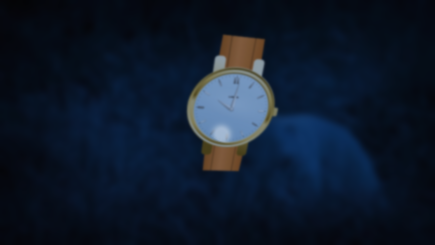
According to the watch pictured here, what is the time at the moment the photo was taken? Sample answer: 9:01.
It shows 10:01
